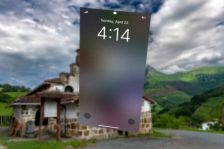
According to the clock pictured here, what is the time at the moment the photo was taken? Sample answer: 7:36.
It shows 4:14
